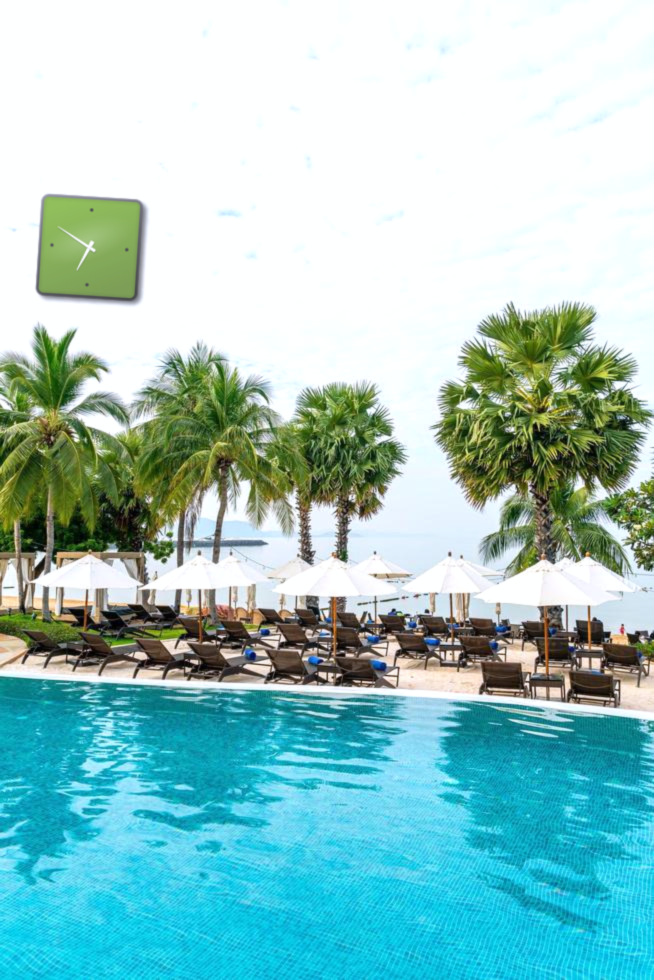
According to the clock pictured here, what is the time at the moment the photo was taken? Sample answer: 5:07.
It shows 6:50
